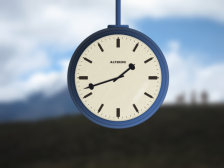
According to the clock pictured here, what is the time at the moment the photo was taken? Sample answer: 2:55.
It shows 1:42
